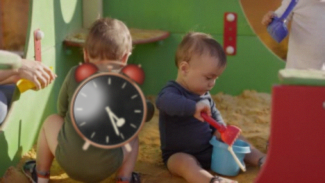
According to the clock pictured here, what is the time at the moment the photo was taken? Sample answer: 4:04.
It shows 4:26
